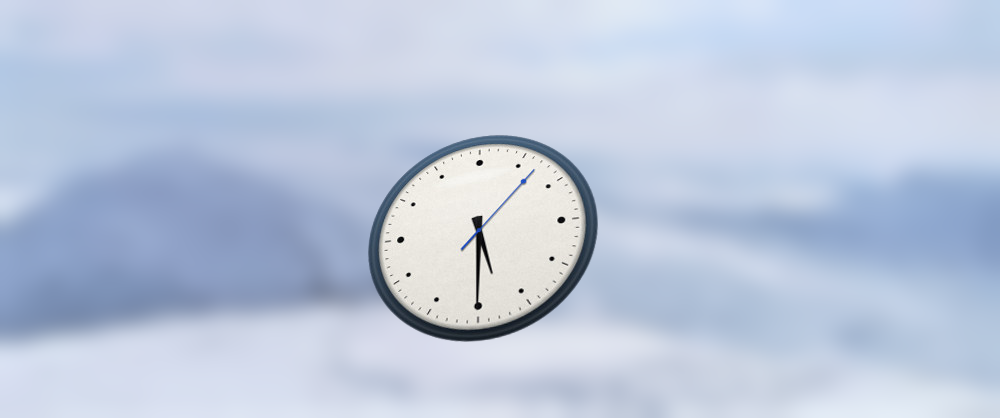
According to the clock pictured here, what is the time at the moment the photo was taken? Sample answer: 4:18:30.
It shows 5:30:07
